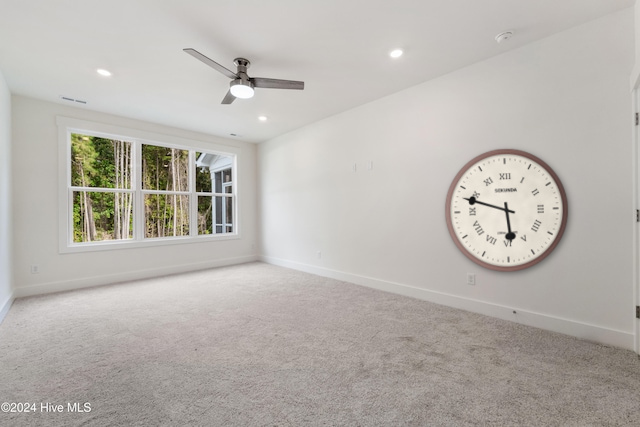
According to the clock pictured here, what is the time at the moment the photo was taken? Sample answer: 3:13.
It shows 5:48
